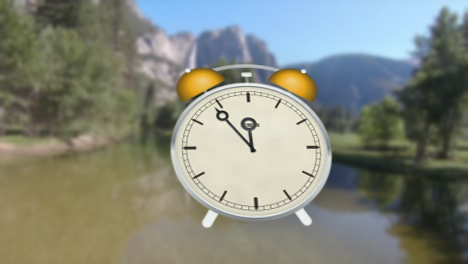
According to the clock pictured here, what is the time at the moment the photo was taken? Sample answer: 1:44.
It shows 11:54
